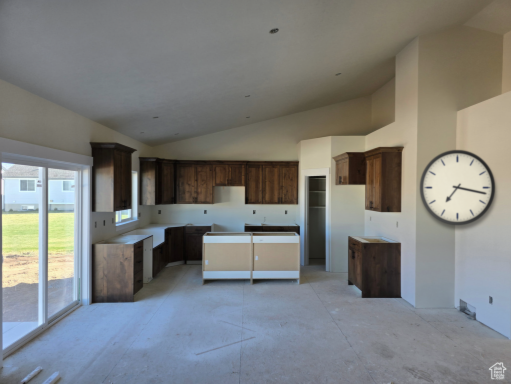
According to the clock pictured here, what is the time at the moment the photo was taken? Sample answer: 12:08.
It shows 7:17
